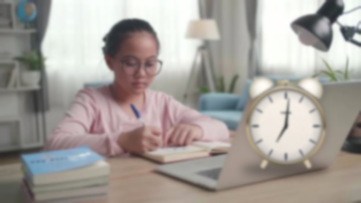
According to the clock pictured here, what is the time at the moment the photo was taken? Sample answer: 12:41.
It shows 7:01
